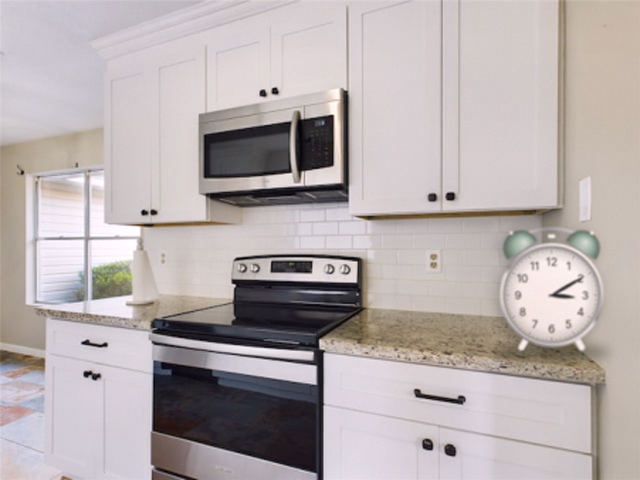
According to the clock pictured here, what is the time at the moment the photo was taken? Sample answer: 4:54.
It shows 3:10
